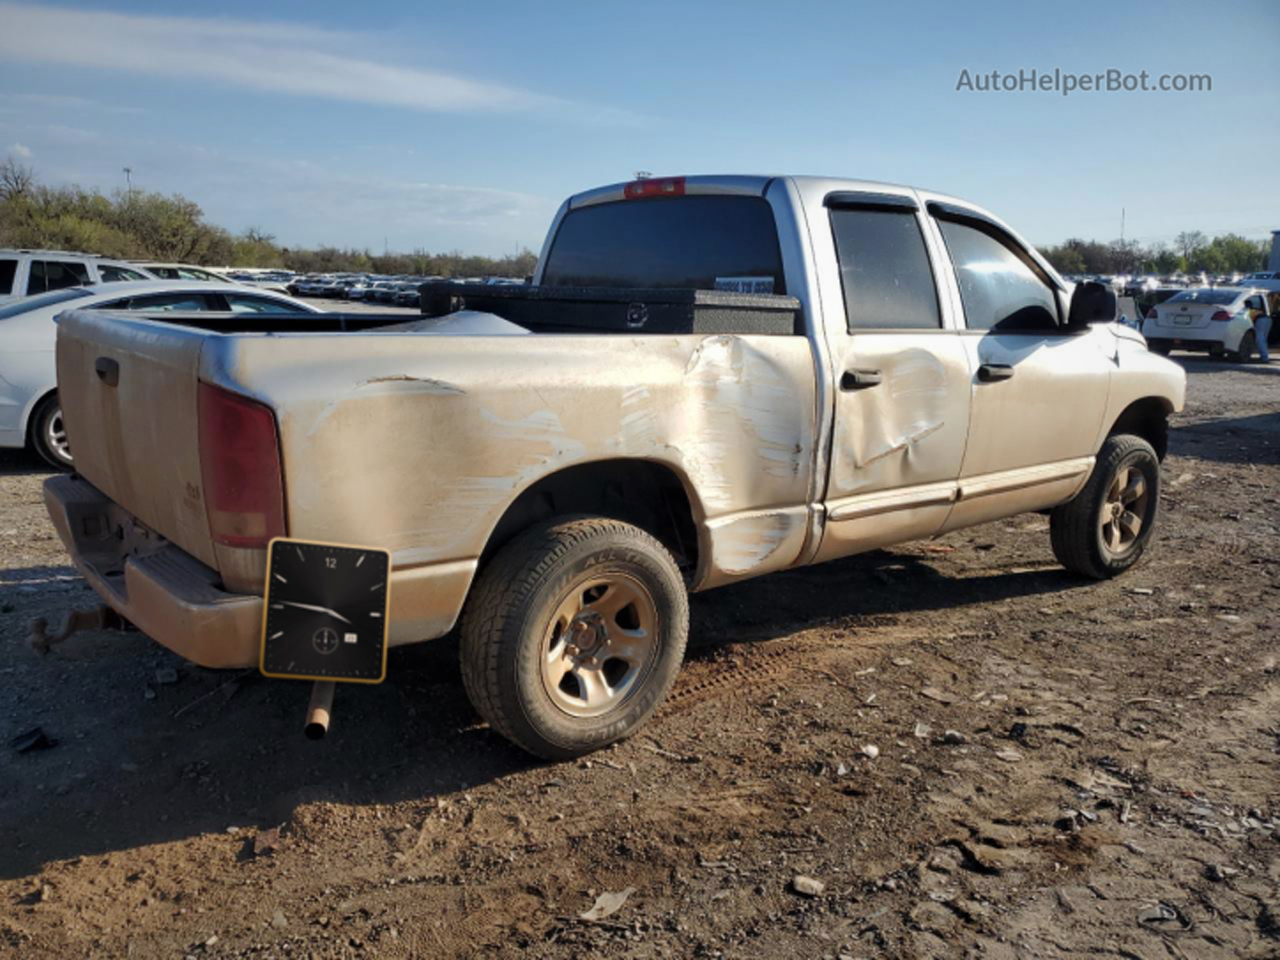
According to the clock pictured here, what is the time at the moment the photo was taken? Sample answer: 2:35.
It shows 3:46
